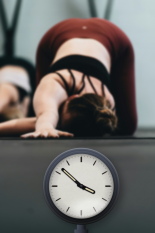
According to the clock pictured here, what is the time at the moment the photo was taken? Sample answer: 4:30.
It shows 3:52
